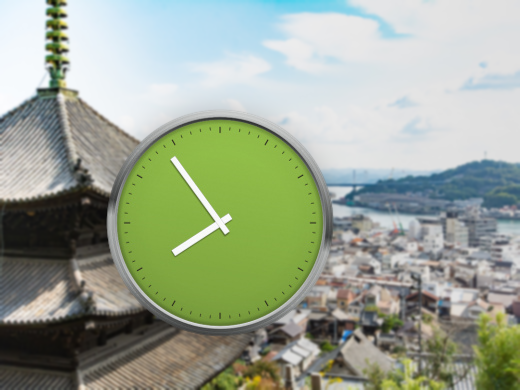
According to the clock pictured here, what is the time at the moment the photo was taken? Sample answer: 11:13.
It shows 7:54
